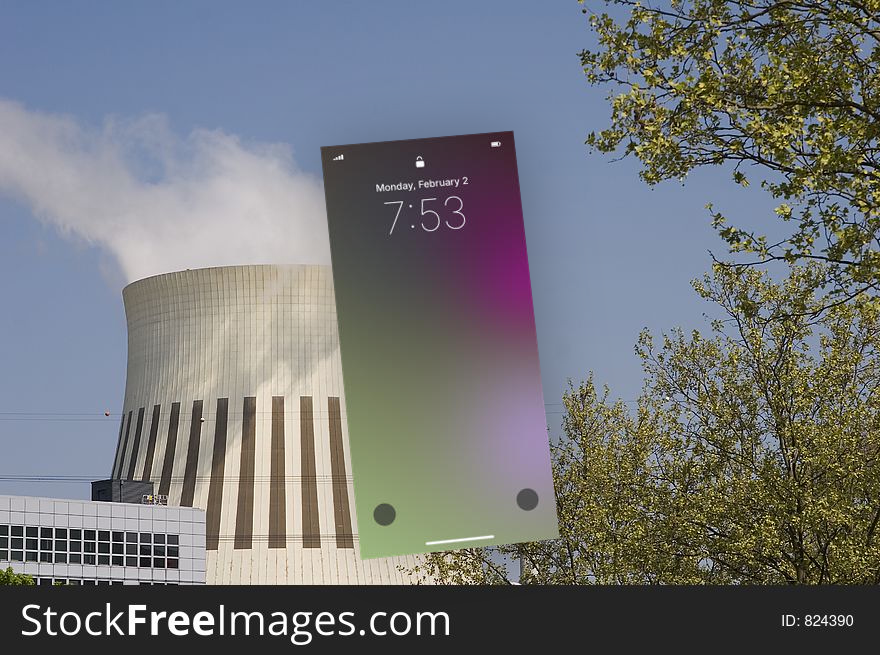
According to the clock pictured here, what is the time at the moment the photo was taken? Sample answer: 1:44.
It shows 7:53
